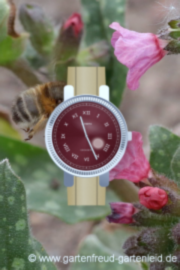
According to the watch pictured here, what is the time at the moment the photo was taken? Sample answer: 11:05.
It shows 11:26
